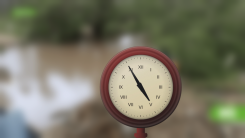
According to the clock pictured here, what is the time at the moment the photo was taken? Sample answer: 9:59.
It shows 4:55
